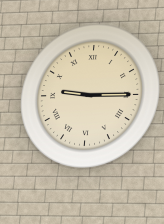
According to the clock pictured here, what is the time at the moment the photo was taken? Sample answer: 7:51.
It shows 9:15
